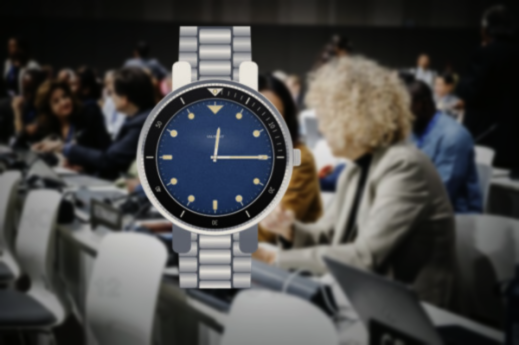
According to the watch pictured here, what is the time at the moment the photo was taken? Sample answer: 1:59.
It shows 12:15
